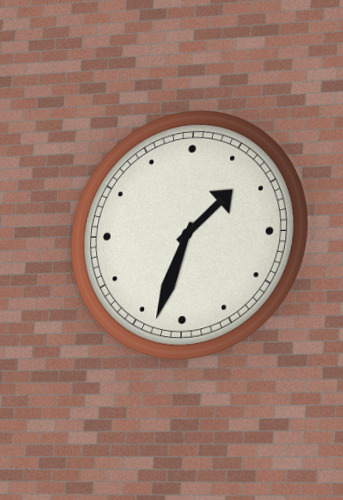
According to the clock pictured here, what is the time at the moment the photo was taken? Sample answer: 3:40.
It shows 1:33
